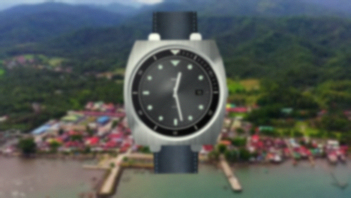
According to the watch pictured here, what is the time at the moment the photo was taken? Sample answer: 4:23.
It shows 12:28
